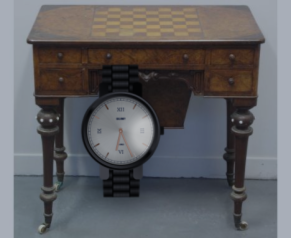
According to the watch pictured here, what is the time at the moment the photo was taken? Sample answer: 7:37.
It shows 6:26
